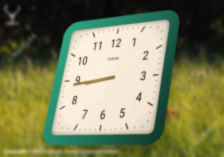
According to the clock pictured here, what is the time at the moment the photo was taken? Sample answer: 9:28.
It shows 8:44
